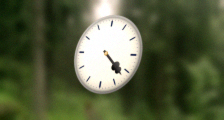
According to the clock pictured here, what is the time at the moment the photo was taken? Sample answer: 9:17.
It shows 4:22
